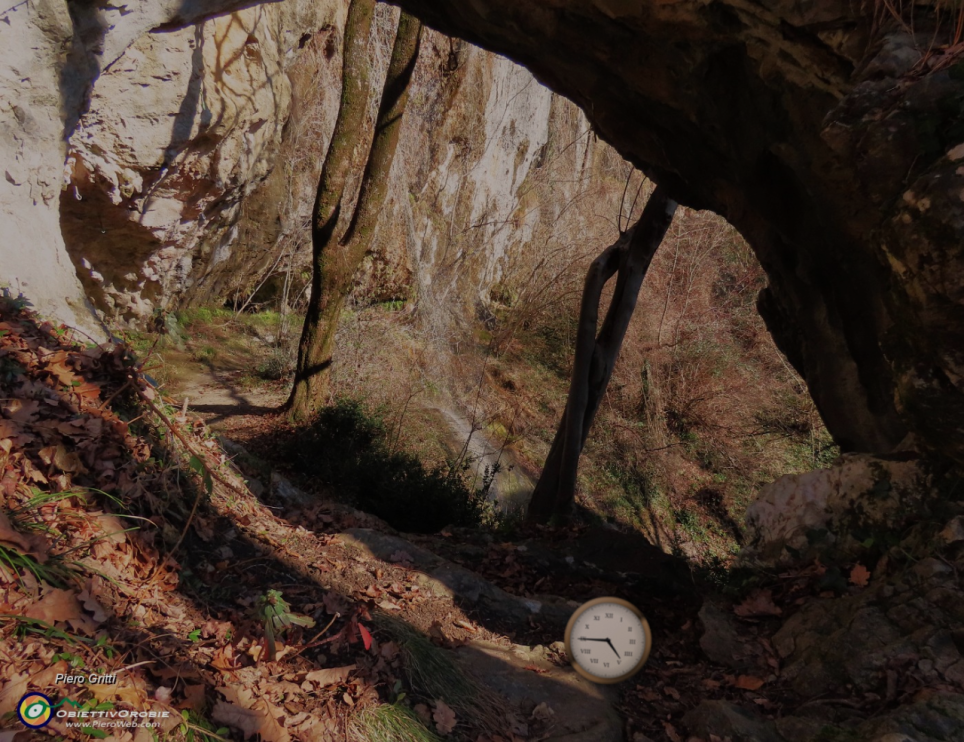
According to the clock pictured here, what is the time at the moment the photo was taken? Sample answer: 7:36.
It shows 4:45
